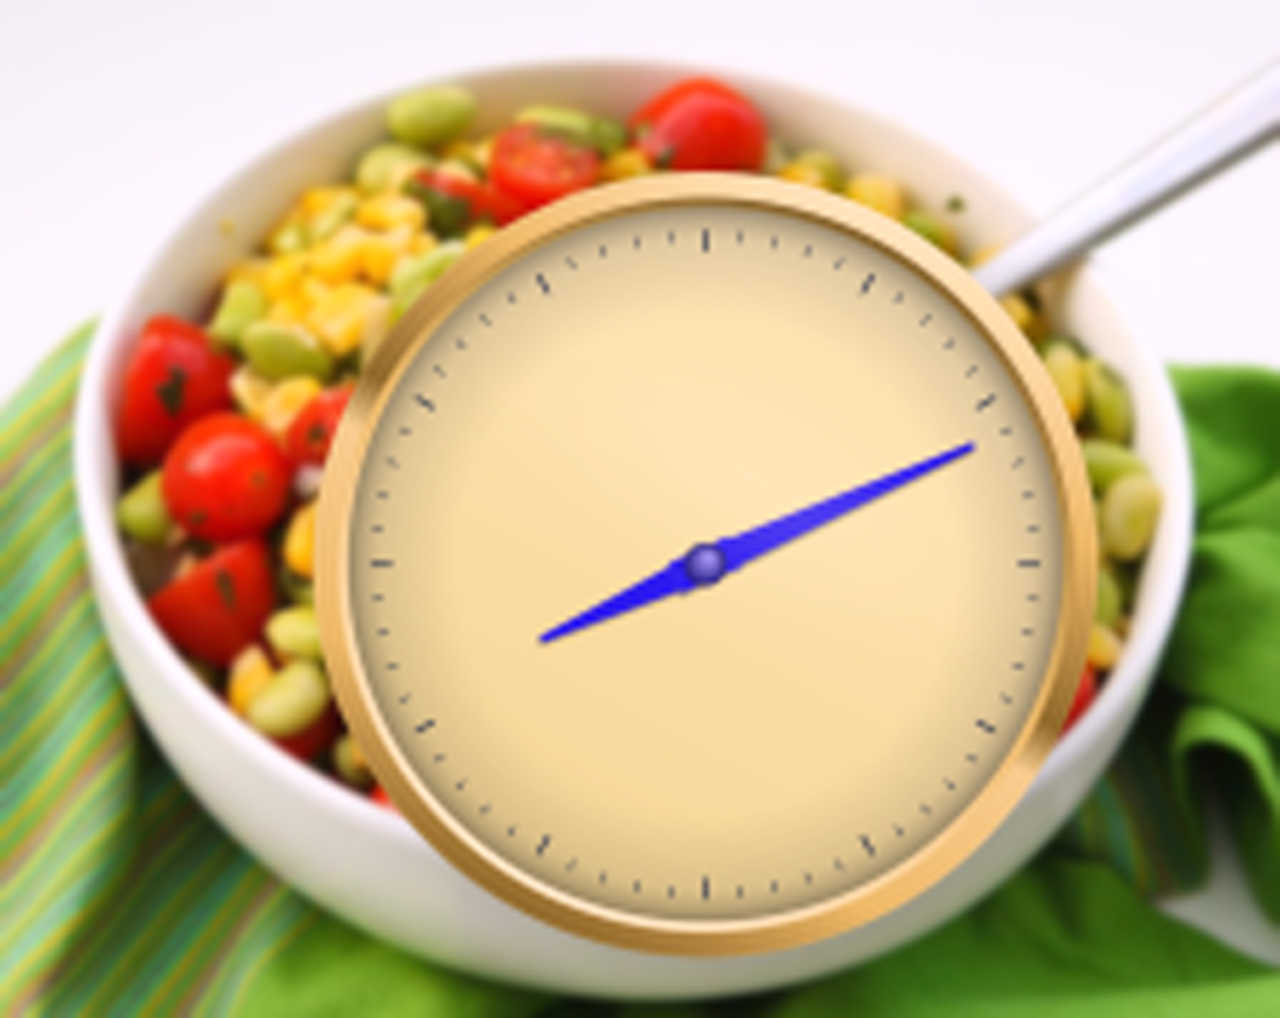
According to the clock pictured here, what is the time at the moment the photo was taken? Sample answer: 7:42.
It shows 8:11
